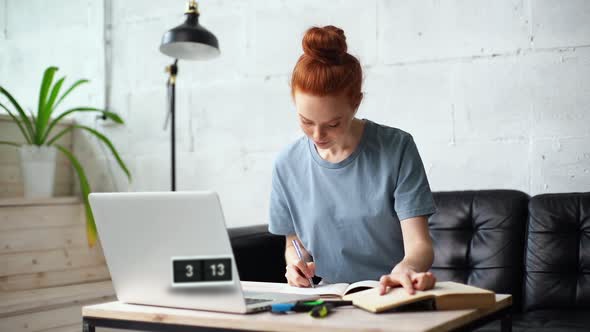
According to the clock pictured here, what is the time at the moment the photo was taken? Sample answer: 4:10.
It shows 3:13
